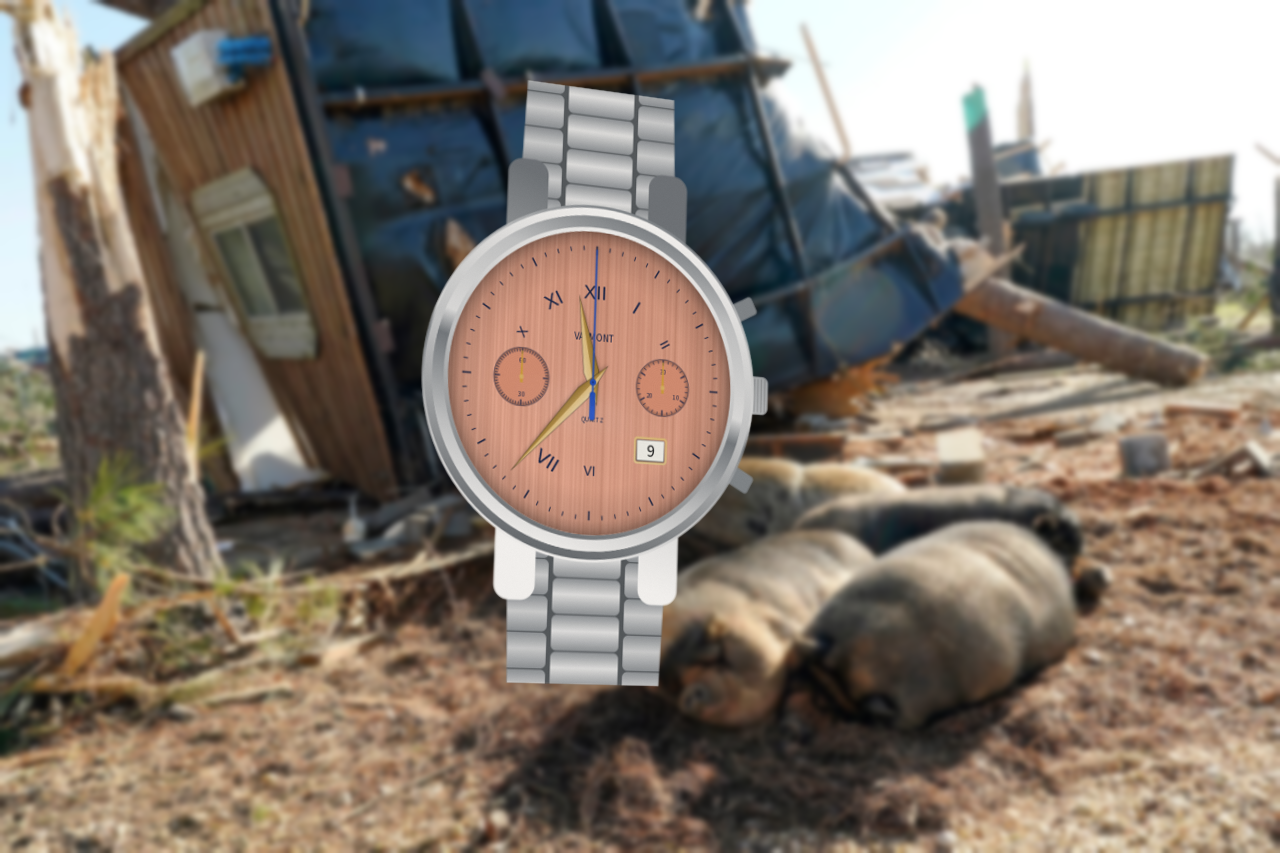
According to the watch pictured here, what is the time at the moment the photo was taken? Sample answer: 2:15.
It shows 11:37
